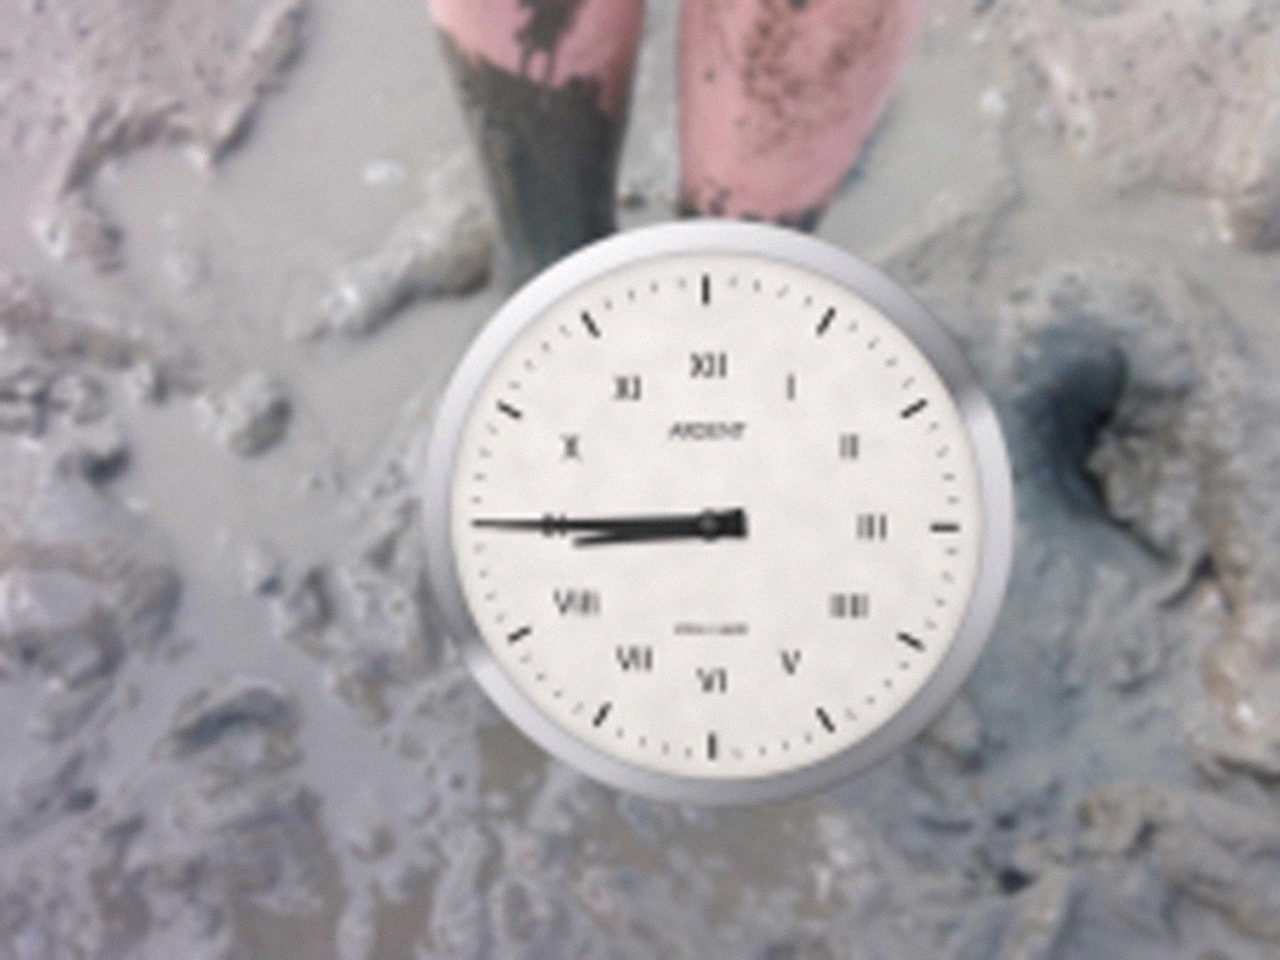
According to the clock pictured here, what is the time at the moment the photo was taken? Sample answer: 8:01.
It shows 8:45
